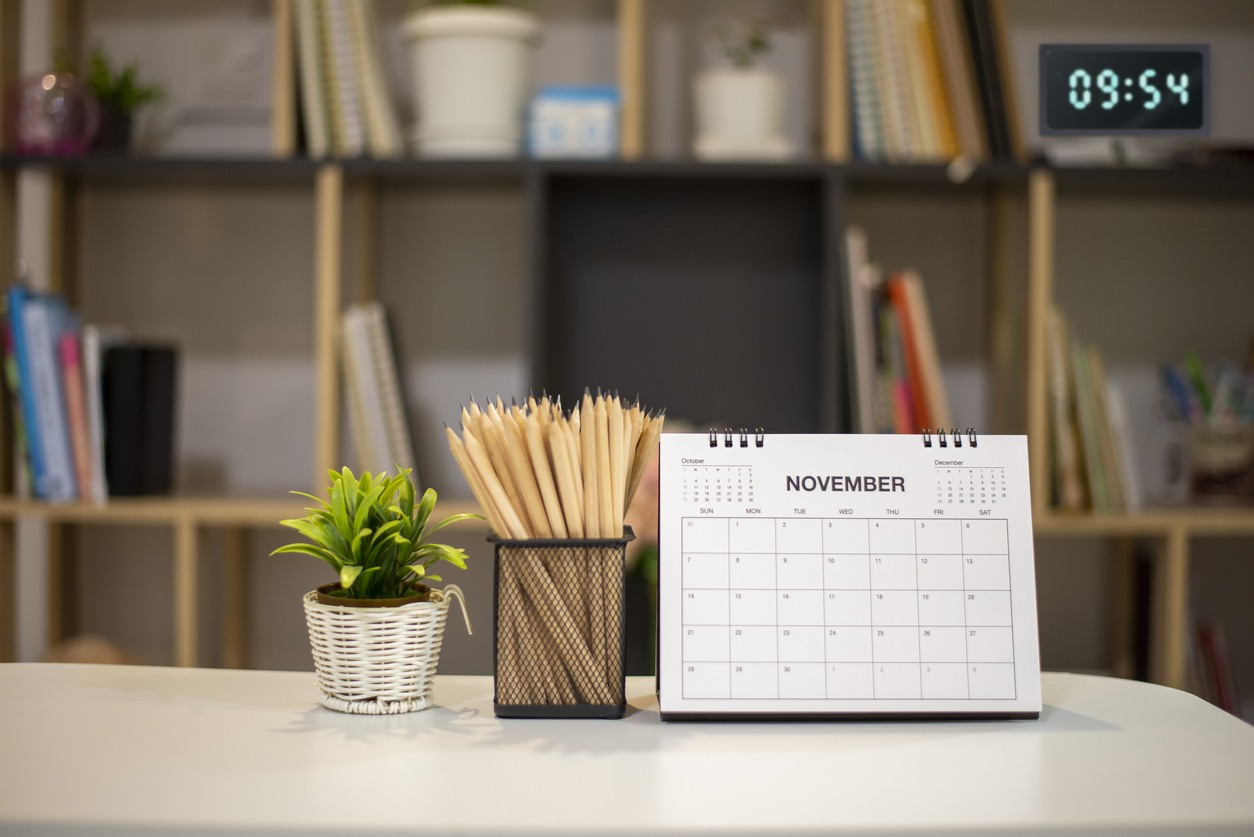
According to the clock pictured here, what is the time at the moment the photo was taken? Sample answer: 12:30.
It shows 9:54
